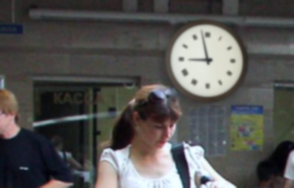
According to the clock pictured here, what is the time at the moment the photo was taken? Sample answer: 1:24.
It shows 8:58
